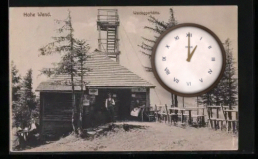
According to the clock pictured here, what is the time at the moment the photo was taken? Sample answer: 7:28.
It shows 1:00
